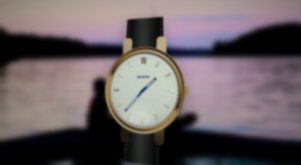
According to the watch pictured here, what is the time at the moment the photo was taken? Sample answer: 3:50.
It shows 1:37
